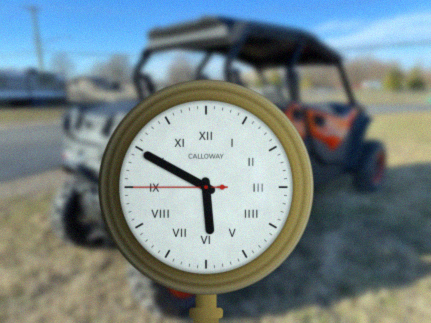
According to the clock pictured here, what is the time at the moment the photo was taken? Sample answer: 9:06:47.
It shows 5:49:45
